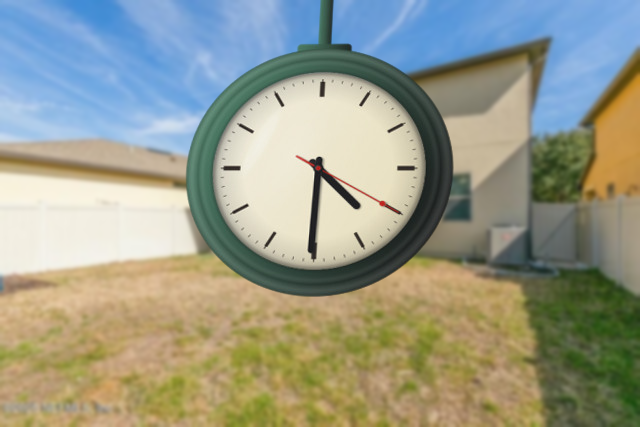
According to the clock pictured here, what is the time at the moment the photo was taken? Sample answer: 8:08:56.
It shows 4:30:20
